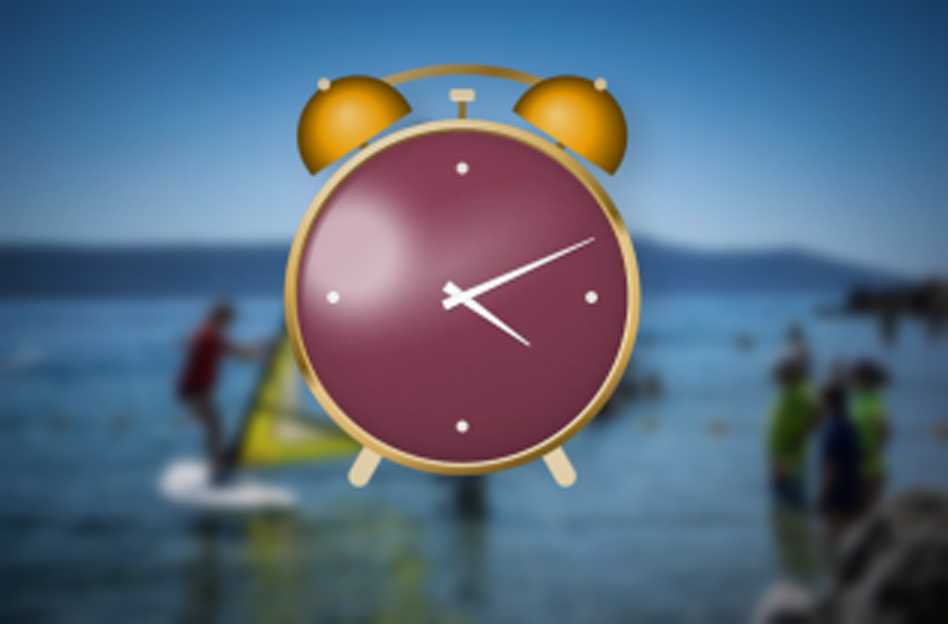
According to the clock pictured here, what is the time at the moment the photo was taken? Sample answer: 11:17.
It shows 4:11
